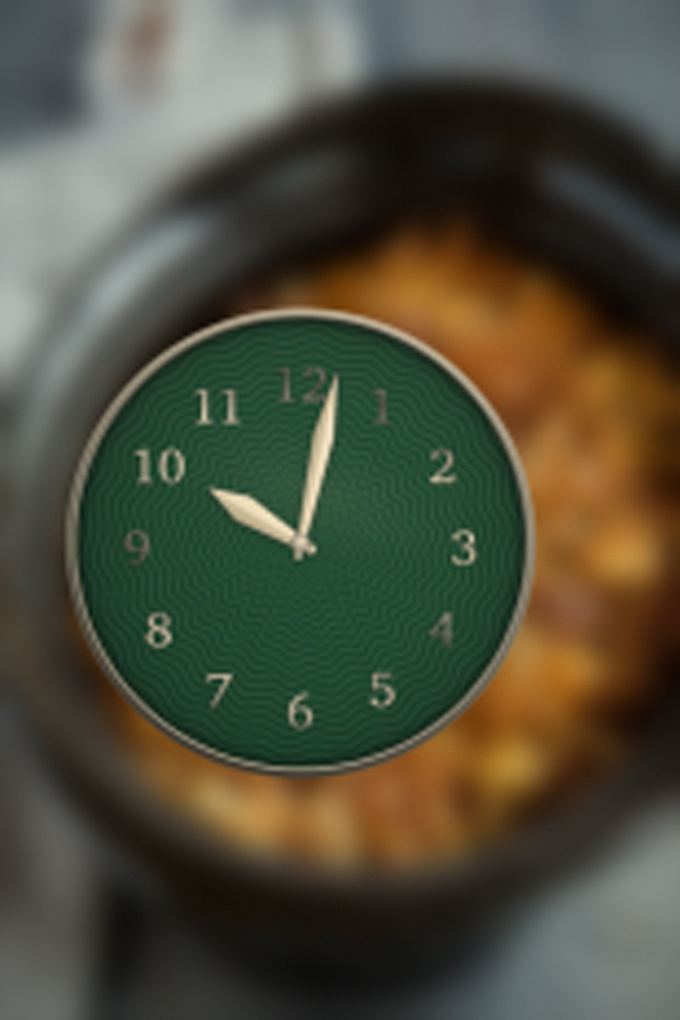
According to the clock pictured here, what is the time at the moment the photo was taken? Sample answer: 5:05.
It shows 10:02
